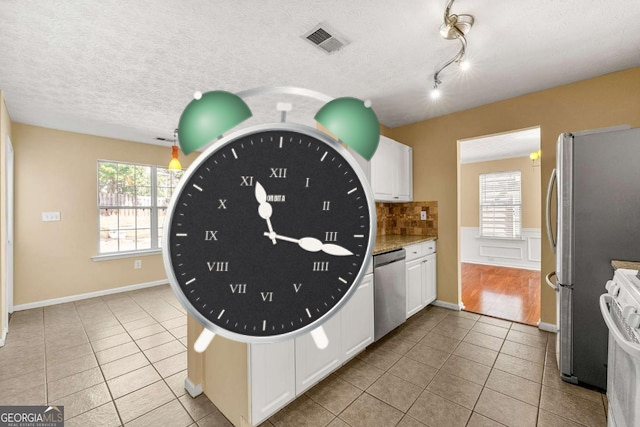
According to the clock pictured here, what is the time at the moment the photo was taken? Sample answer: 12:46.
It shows 11:17
